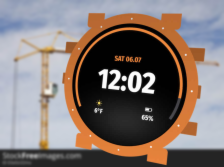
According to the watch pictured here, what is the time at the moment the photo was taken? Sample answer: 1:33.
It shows 12:02
